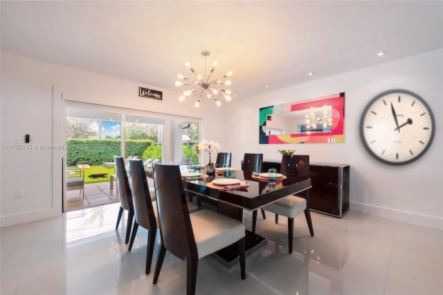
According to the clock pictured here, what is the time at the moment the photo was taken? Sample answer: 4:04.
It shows 1:57
